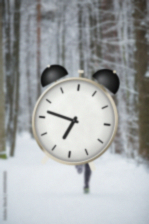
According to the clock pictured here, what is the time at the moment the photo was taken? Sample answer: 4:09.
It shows 6:47
